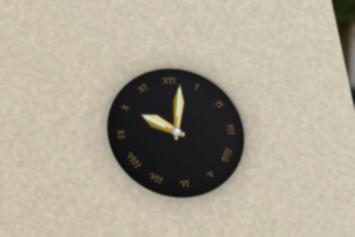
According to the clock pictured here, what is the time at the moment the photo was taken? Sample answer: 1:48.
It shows 10:02
